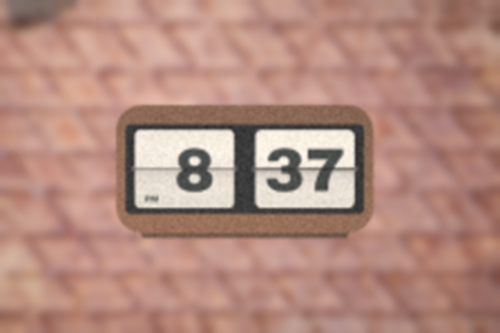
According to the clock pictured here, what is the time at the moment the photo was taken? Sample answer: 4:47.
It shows 8:37
